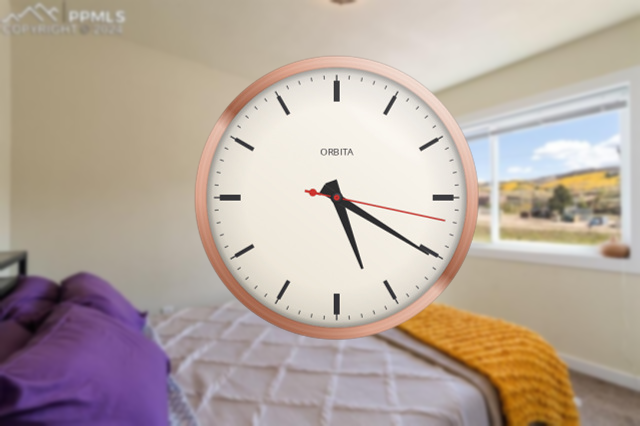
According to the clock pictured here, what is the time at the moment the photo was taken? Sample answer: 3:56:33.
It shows 5:20:17
